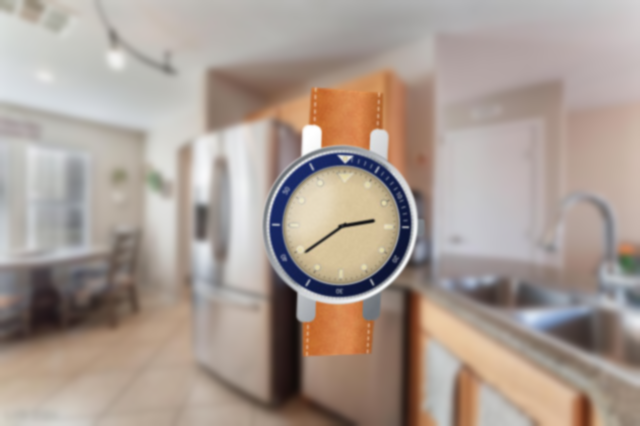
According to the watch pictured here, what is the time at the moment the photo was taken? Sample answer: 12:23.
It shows 2:39
